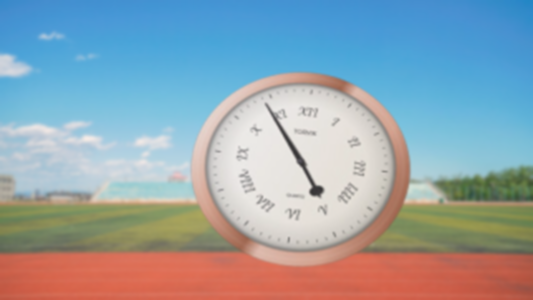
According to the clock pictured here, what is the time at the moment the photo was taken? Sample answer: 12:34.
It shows 4:54
